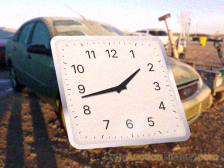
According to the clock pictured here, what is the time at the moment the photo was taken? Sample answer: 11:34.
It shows 1:43
